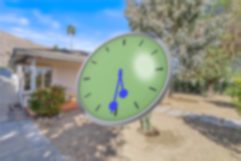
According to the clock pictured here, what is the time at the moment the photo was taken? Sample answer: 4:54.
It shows 5:31
